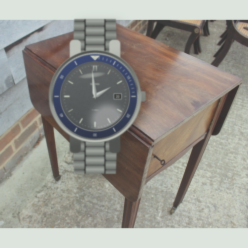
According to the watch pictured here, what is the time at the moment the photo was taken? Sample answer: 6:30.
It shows 1:59
